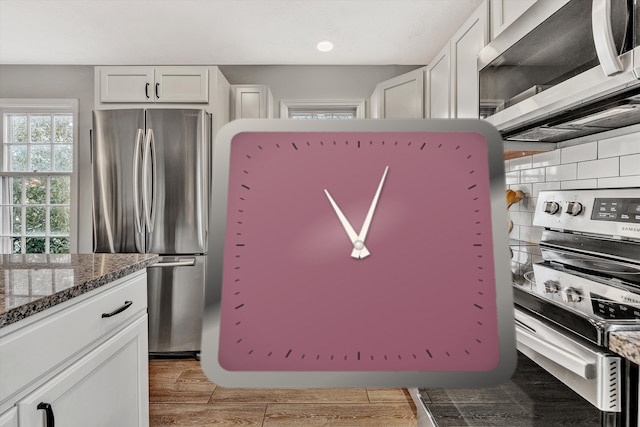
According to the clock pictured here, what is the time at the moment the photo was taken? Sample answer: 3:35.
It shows 11:03
